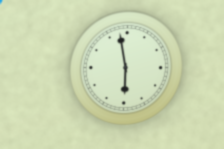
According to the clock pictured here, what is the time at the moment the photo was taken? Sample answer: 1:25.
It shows 5:58
